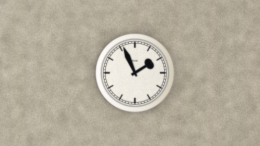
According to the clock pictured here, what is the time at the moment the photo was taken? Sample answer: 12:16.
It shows 1:56
